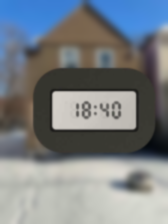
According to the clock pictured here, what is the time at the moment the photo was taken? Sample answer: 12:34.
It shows 18:40
